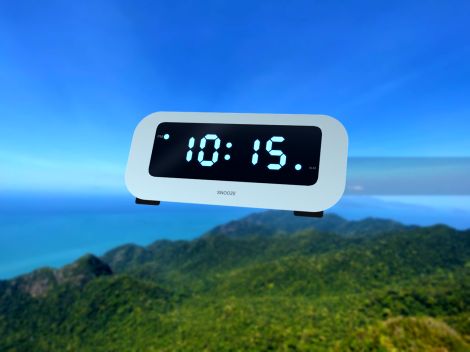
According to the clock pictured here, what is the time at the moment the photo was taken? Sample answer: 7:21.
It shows 10:15
